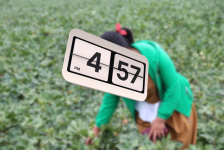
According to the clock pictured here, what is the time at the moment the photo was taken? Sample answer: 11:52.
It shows 4:57
